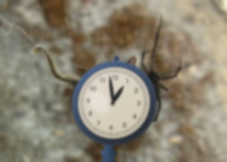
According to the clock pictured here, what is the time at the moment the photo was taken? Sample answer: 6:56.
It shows 12:58
